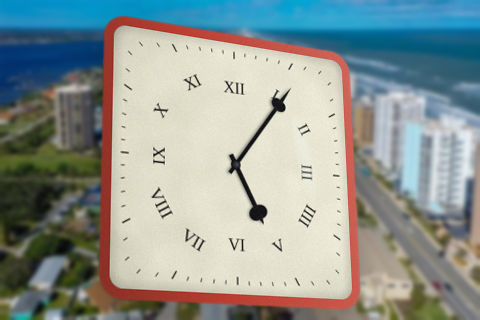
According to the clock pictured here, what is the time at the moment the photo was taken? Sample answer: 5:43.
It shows 5:06
